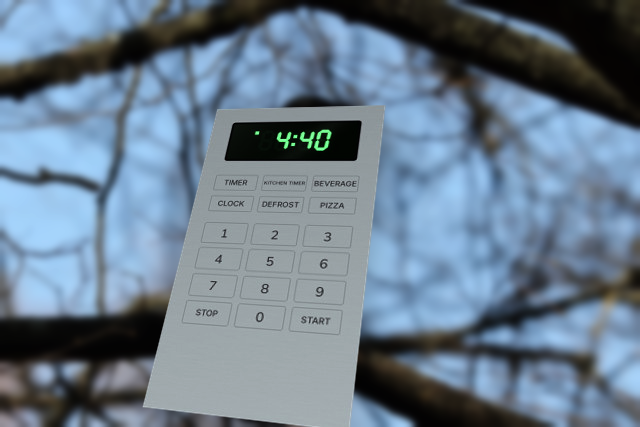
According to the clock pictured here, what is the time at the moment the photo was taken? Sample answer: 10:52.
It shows 4:40
